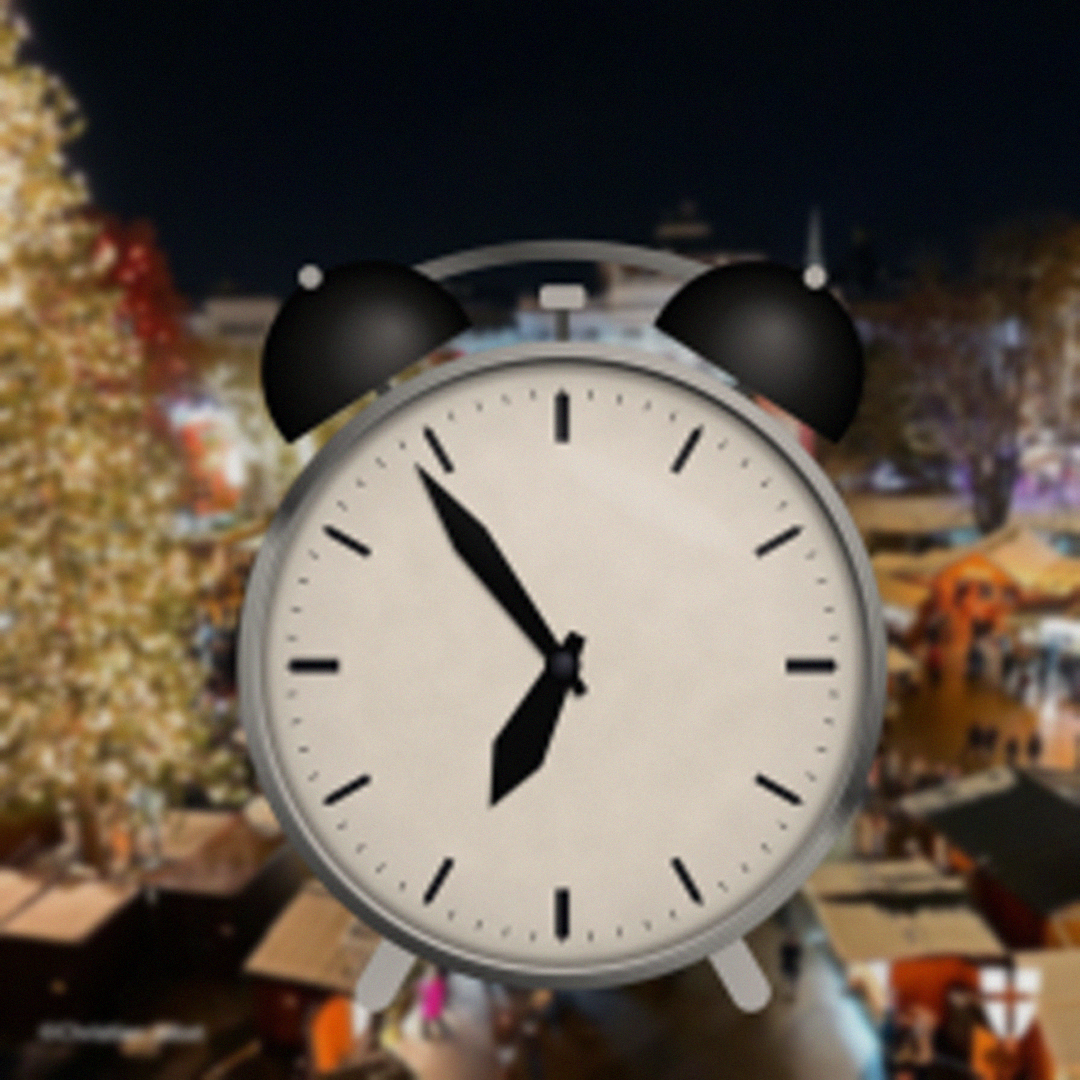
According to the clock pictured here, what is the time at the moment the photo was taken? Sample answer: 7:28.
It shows 6:54
